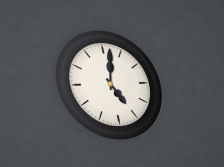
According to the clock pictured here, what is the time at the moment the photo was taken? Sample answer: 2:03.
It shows 5:02
